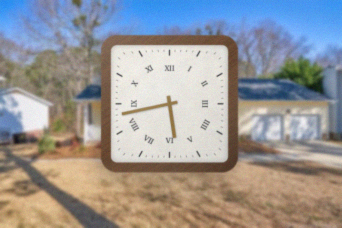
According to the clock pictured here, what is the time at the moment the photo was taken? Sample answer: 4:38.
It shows 5:43
